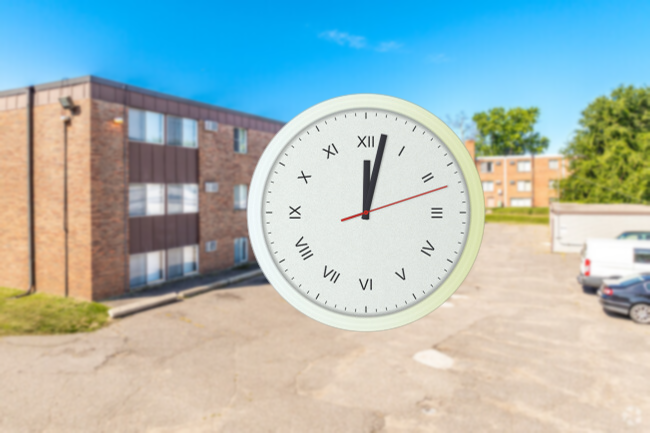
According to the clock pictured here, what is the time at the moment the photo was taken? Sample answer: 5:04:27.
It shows 12:02:12
